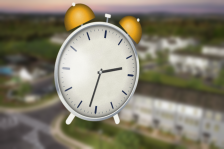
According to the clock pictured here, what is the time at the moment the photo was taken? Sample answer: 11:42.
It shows 2:32
